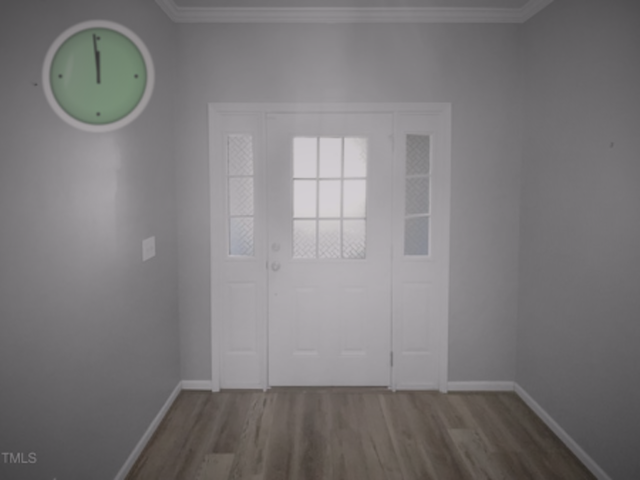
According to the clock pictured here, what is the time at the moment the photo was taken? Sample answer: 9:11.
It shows 11:59
